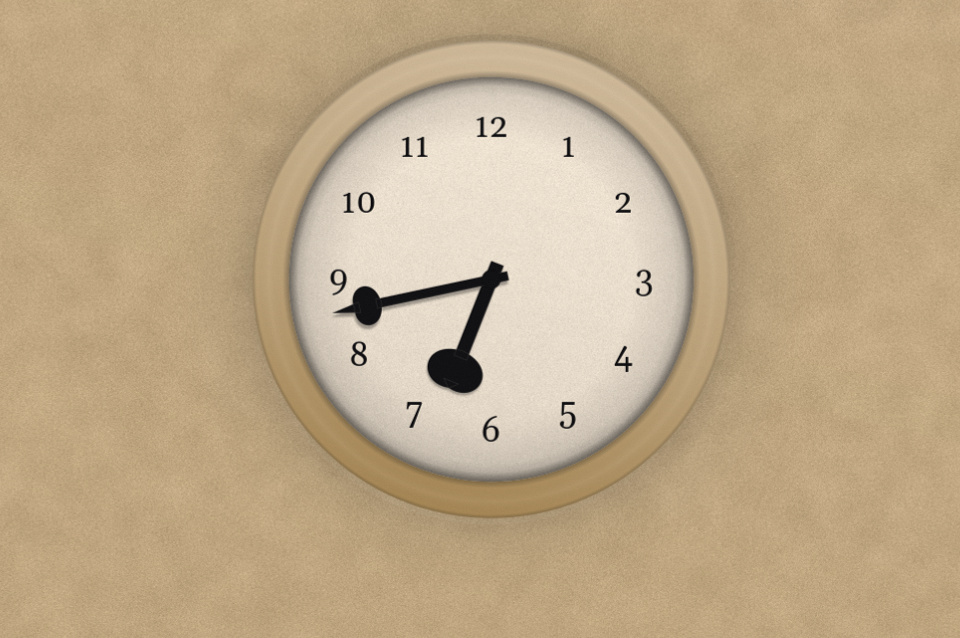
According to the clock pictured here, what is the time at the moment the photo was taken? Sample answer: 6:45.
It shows 6:43
